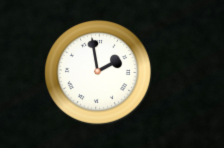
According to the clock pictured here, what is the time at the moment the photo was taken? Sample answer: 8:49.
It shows 1:58
